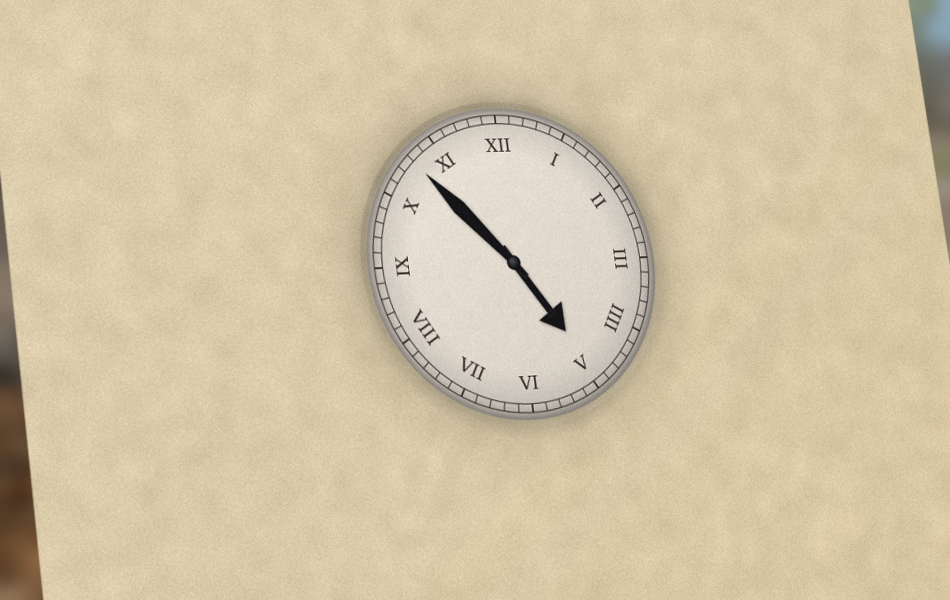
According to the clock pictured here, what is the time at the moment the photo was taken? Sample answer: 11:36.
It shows 4:53
